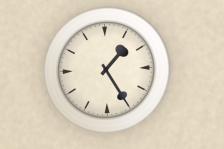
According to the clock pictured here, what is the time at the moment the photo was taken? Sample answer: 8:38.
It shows 1:25
